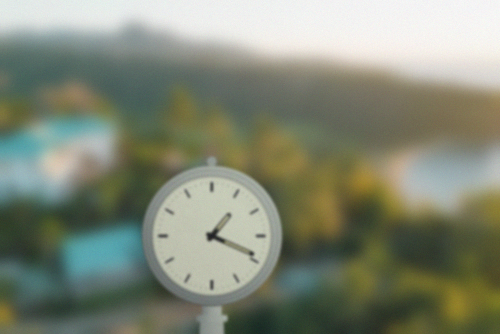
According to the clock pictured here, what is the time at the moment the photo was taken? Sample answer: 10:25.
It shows 1:19
